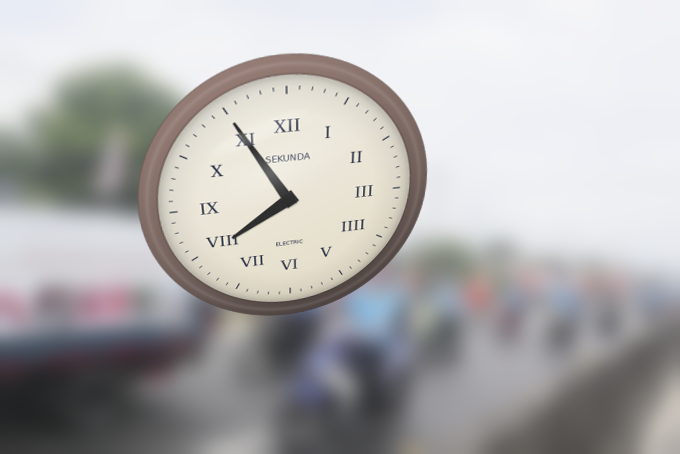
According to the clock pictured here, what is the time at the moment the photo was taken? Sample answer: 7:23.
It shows 7:55
